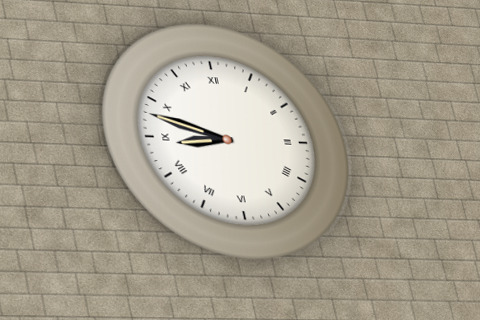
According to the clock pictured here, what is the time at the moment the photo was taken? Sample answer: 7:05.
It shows 8:48
